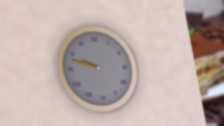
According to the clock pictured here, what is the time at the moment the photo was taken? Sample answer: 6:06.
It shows 9:48
